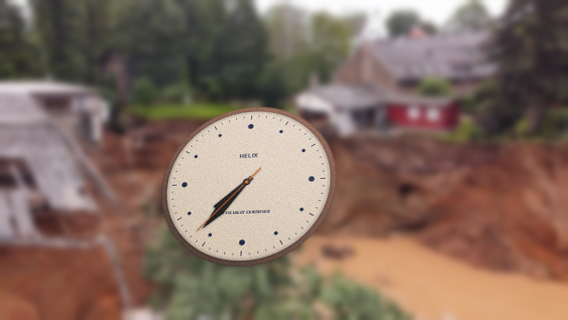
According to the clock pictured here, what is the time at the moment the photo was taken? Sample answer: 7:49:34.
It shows 7:36:37
